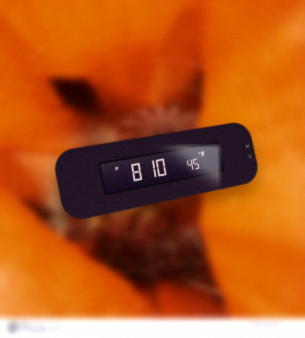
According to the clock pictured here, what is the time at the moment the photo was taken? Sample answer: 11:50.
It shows 8:10
